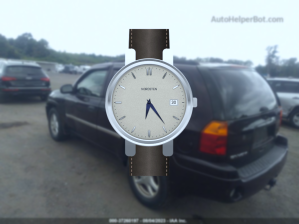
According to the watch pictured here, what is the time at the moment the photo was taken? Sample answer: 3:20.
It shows 6:24
